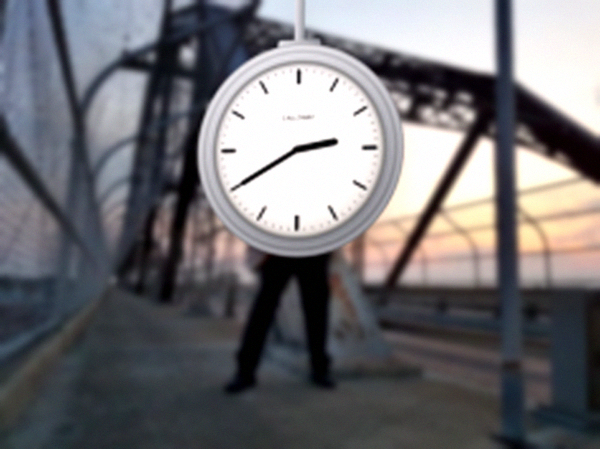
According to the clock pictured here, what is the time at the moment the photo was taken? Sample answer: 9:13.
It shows 2:40
